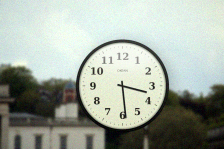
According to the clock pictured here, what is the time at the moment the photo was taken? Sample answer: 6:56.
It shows 3:29
